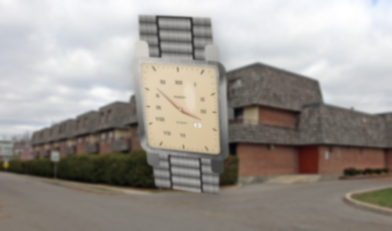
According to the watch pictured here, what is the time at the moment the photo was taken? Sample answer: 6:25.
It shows 3:52
